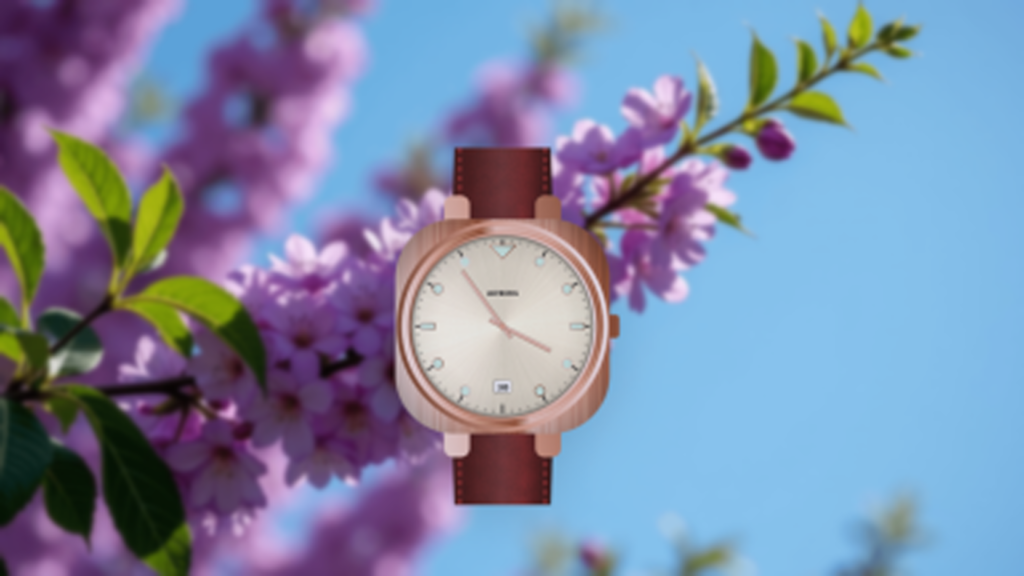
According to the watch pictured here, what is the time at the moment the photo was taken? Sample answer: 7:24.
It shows 3:54
